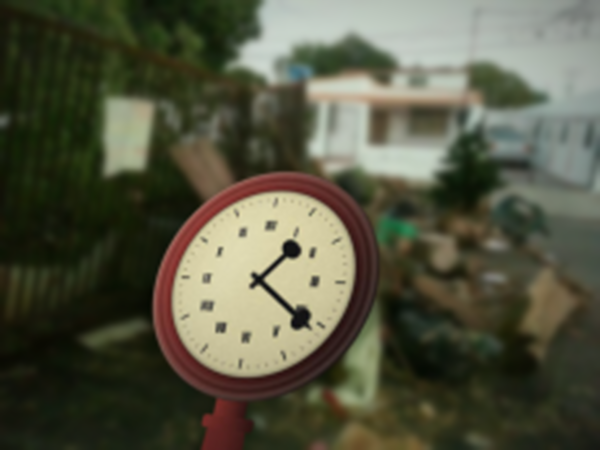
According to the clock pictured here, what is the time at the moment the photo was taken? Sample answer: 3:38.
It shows 1:21
